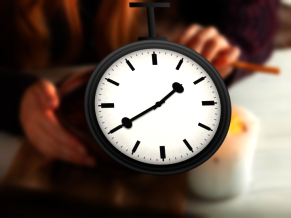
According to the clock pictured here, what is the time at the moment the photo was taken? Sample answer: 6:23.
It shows 1:40
